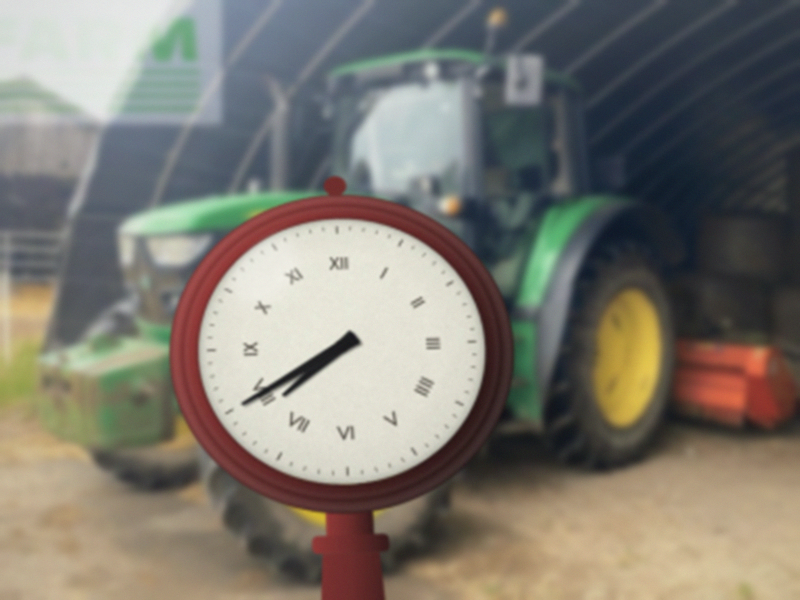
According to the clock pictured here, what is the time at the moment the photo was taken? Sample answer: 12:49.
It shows 7:40
